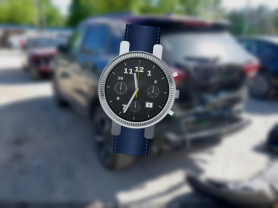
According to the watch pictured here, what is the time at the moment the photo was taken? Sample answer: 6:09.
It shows 11:34
